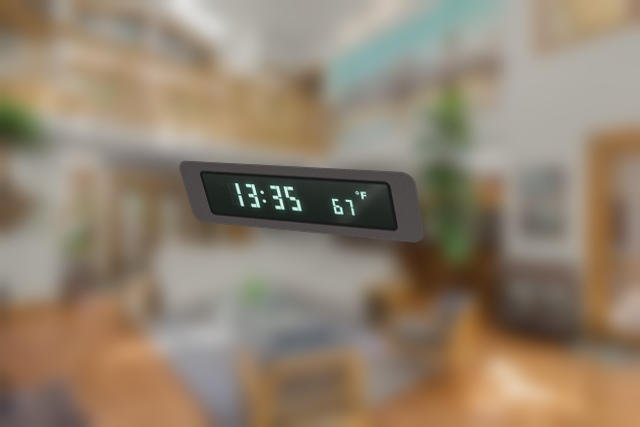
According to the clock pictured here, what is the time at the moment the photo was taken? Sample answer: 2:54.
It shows 13:35
